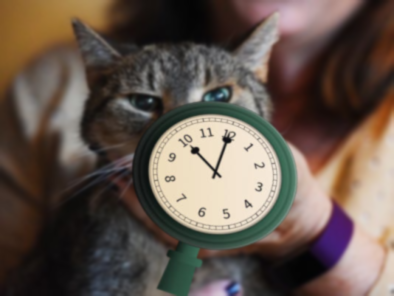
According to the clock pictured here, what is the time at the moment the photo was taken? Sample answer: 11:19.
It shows 10:00
